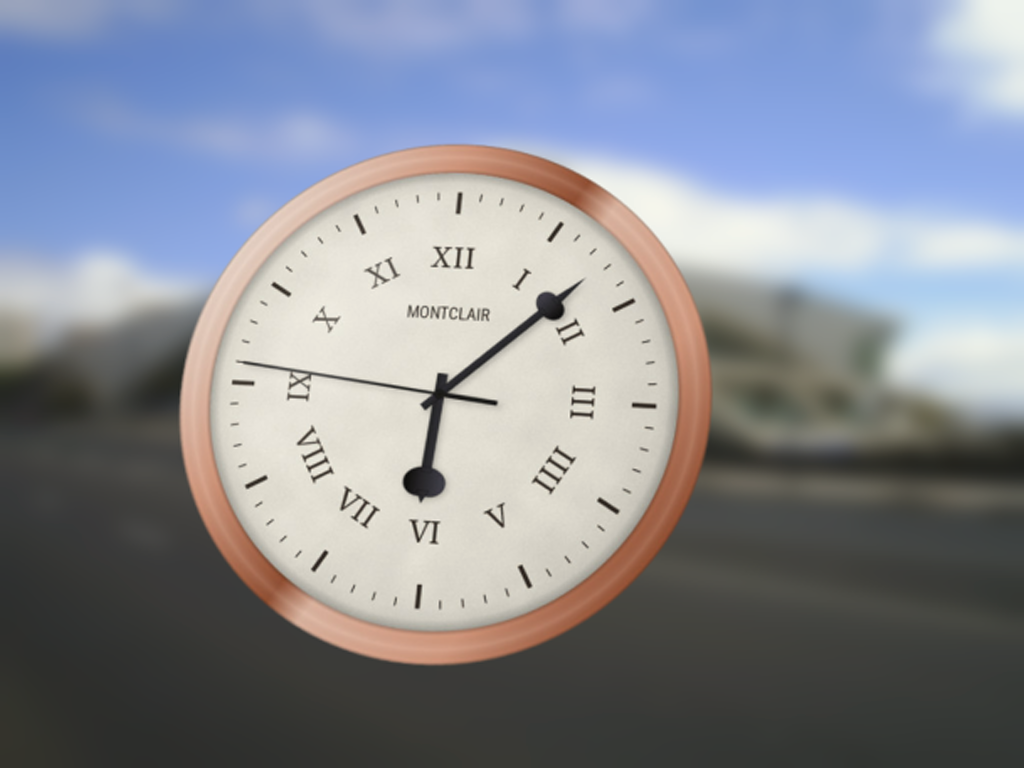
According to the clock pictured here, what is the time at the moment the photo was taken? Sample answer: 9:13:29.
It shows 6:07:46
